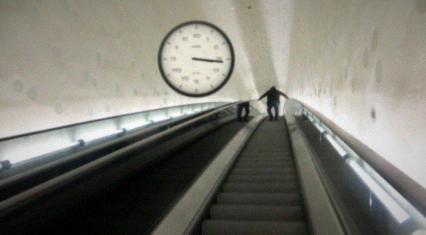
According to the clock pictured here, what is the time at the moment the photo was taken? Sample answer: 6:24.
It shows 3:16
